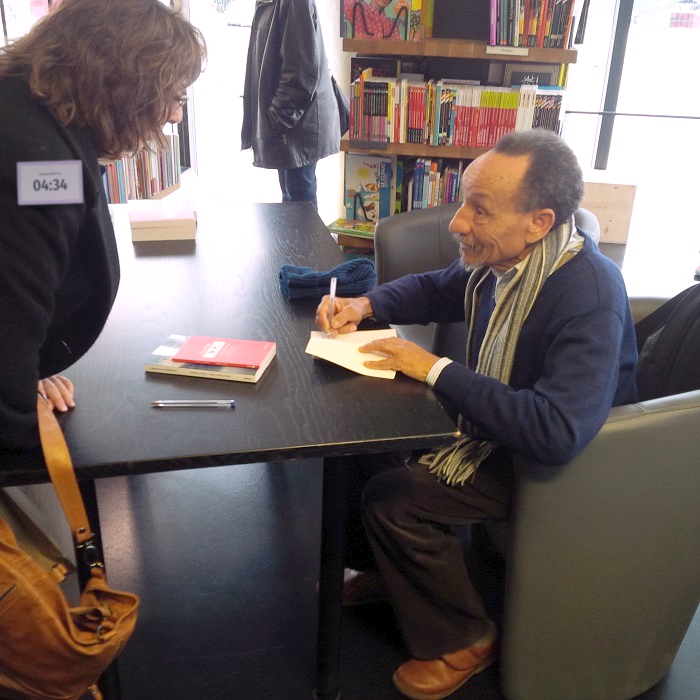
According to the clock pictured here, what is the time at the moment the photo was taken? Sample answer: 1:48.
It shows 4:34
